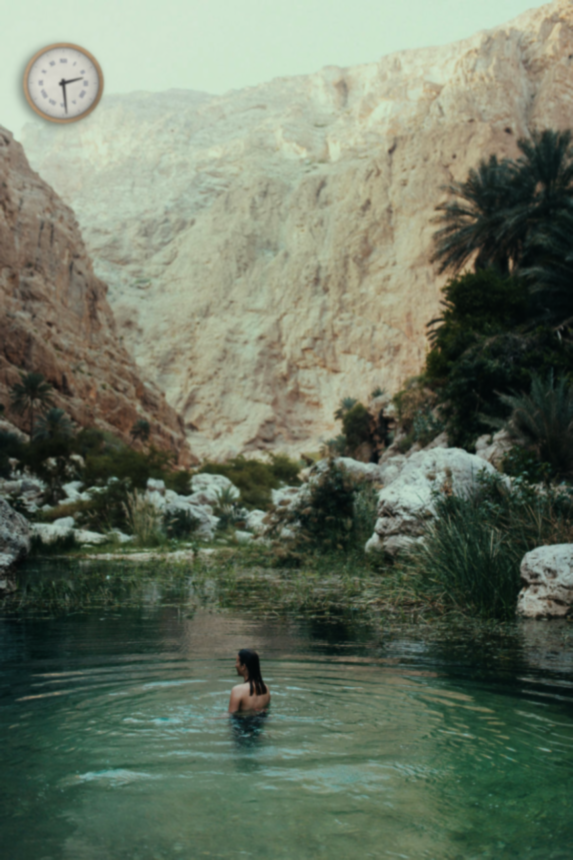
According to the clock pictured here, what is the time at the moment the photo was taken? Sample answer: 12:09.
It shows 2:29
